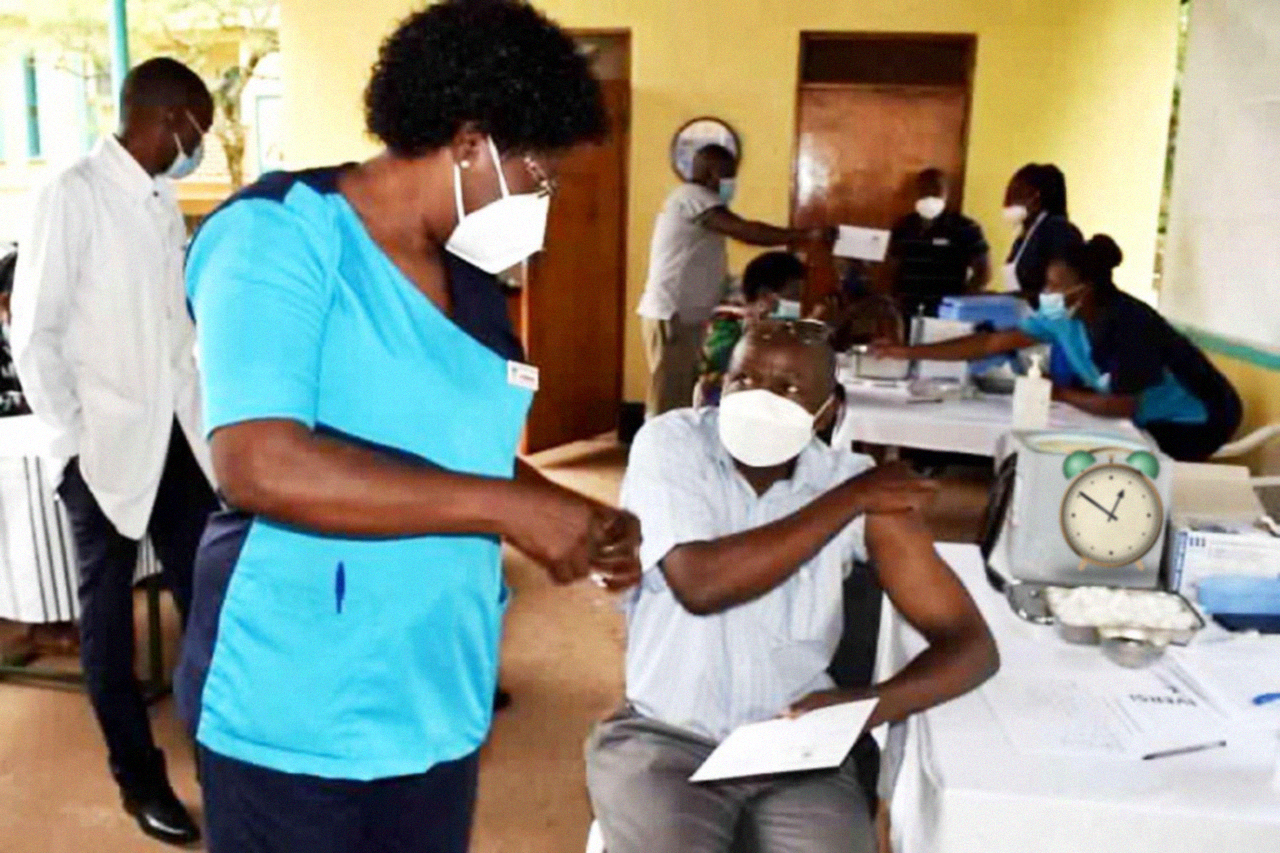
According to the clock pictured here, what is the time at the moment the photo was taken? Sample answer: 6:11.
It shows 12:51
